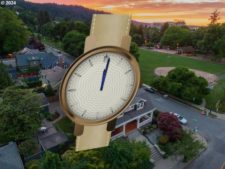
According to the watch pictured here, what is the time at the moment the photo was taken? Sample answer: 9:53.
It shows 12:01
